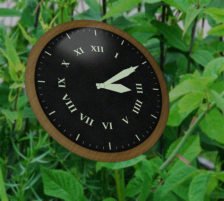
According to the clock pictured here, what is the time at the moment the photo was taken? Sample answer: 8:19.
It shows 3:10
